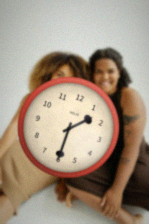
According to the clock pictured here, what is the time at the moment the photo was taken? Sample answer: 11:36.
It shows 1:30
